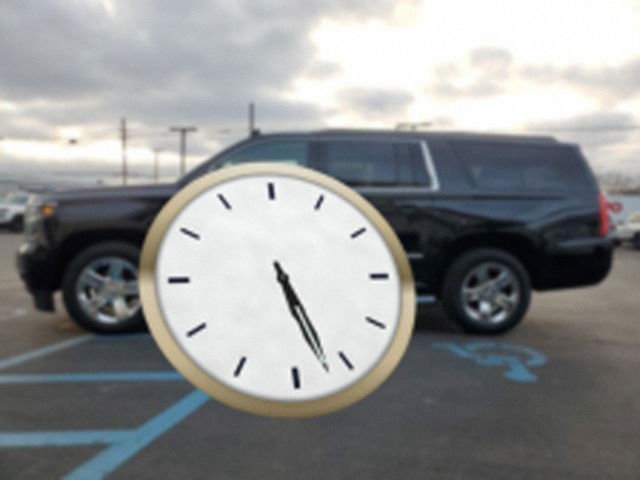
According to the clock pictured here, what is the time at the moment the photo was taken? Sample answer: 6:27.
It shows 5:27
